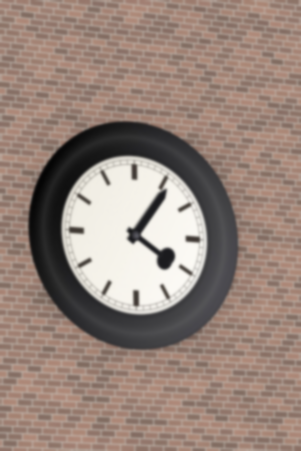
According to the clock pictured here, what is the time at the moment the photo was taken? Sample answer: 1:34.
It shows 4:06
